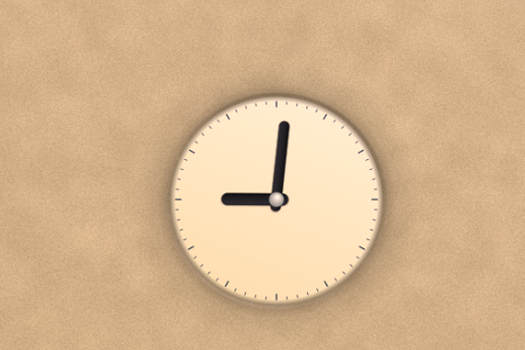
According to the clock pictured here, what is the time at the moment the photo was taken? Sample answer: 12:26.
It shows 9:01
